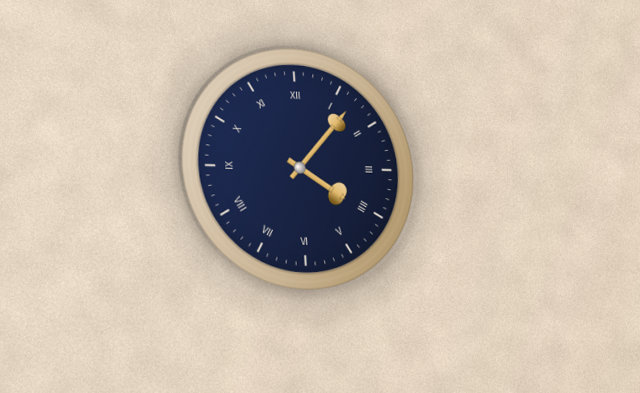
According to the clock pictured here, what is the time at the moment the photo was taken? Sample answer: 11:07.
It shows 4:07
